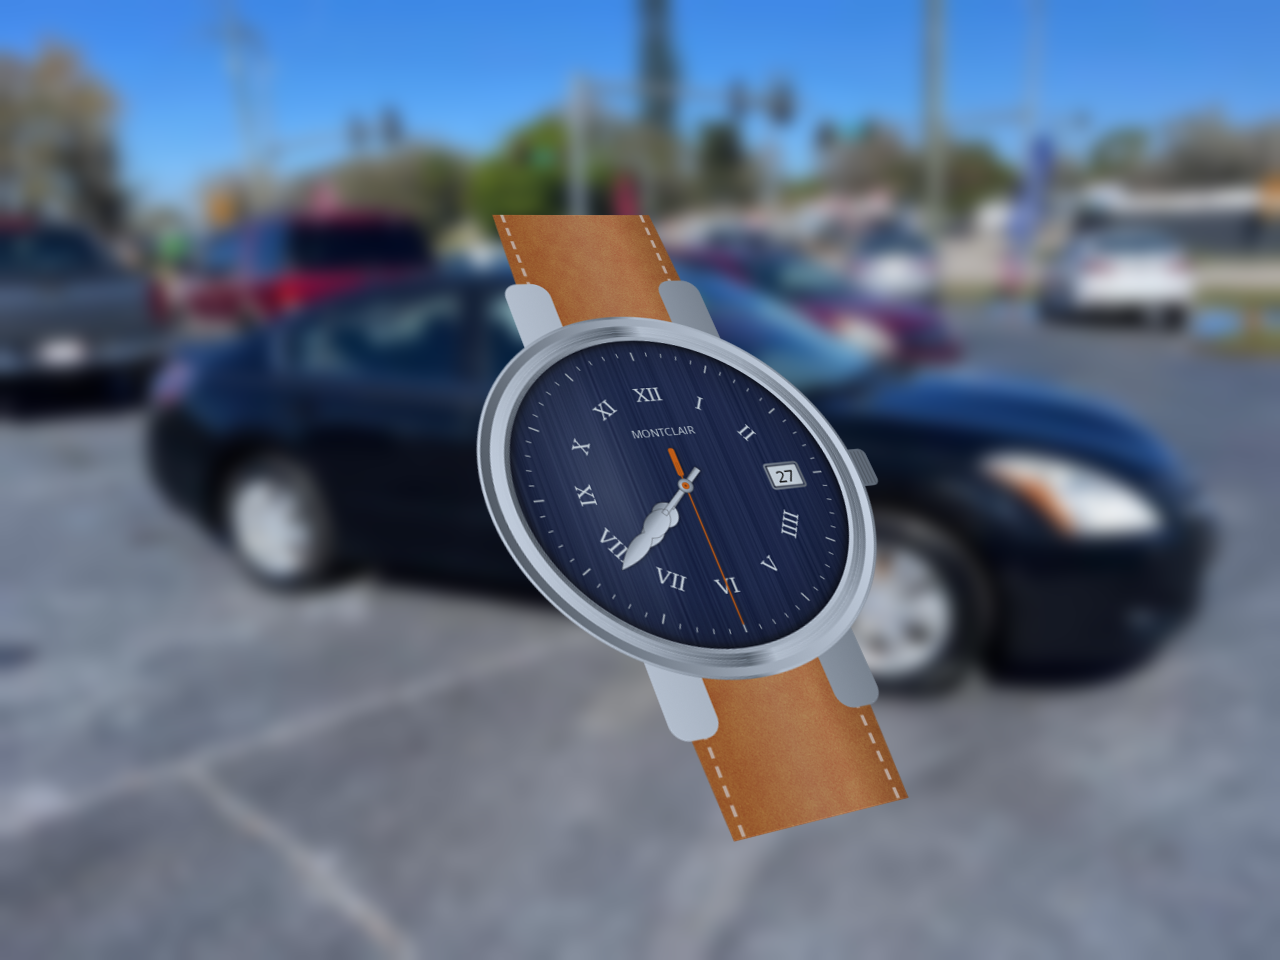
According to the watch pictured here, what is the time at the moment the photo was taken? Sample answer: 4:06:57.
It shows 7:38:30
